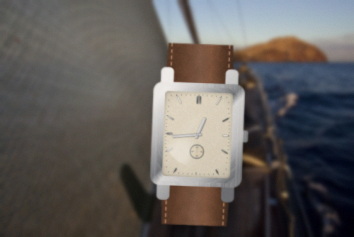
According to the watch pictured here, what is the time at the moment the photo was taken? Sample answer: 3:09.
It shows 12:44
